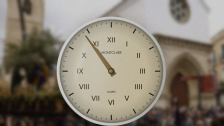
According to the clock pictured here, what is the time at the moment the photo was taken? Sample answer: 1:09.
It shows 10:54
